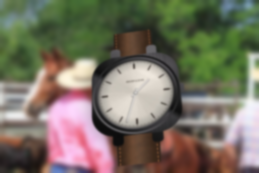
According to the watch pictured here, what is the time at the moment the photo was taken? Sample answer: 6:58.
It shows 1:33
